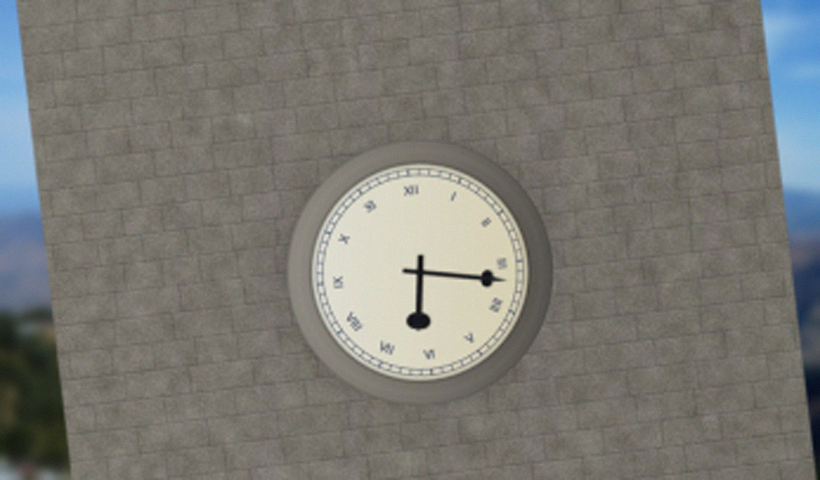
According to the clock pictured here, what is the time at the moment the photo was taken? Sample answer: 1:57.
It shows 6:17
